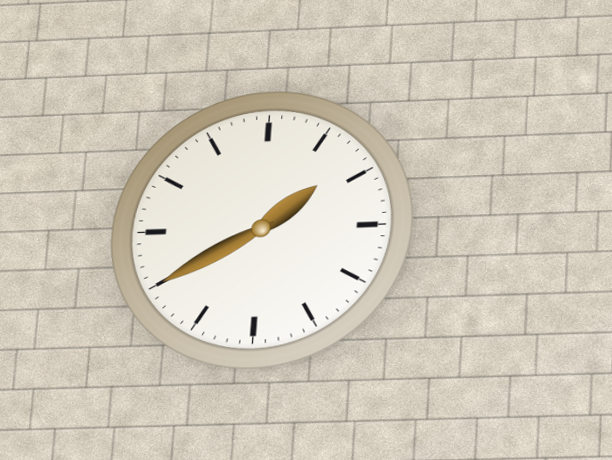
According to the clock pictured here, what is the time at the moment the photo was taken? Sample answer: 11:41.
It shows 1:40
